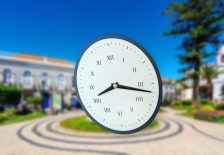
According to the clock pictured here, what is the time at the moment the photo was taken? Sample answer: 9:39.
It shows 8:17
